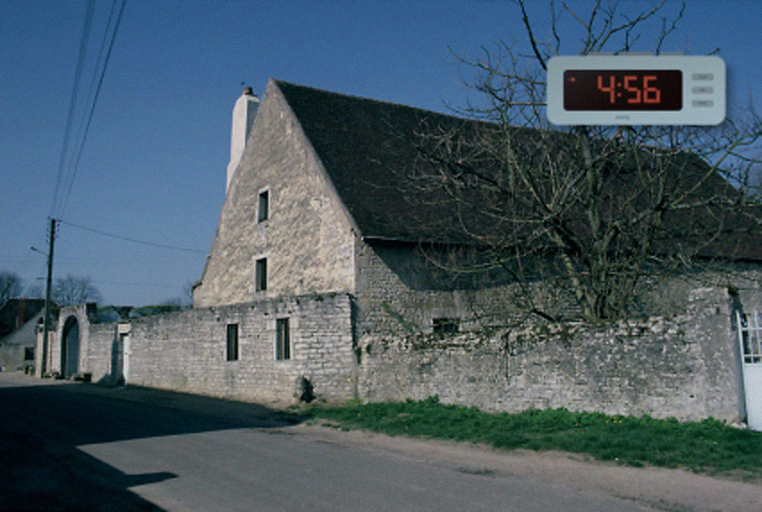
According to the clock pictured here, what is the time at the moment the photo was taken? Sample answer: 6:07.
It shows 4:56
